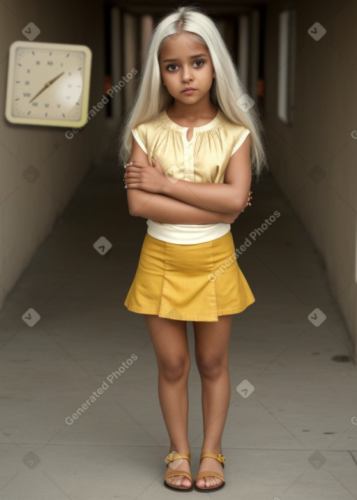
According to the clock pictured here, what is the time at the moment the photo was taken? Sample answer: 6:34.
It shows 1:37
